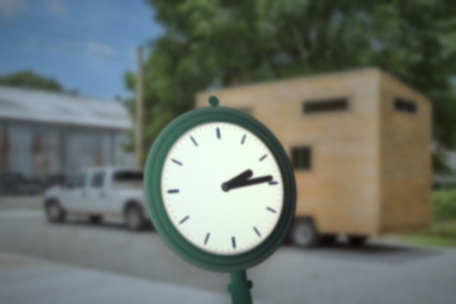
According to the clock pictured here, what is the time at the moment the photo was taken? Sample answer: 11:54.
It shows 2:14
